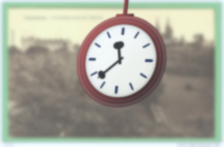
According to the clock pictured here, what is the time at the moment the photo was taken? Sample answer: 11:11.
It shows 11:38
